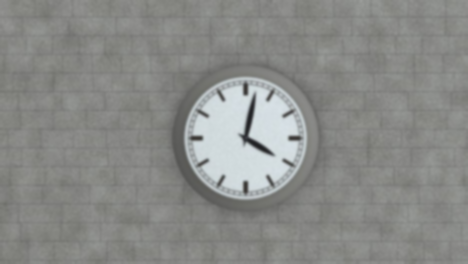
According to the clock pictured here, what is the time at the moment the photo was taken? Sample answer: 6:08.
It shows 4:02
